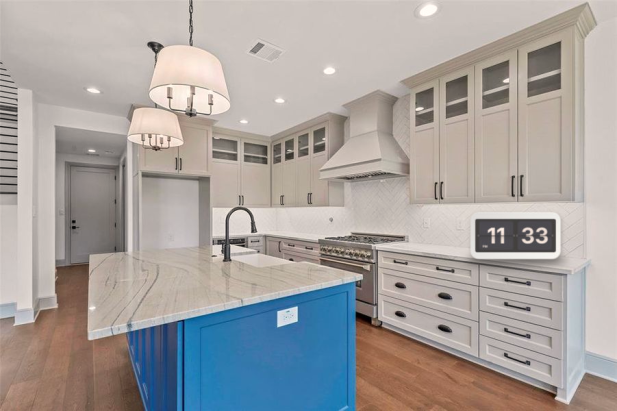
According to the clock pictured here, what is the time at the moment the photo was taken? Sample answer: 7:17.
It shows 11:33
